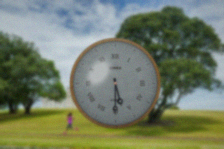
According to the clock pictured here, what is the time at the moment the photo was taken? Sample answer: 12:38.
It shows 5:30
